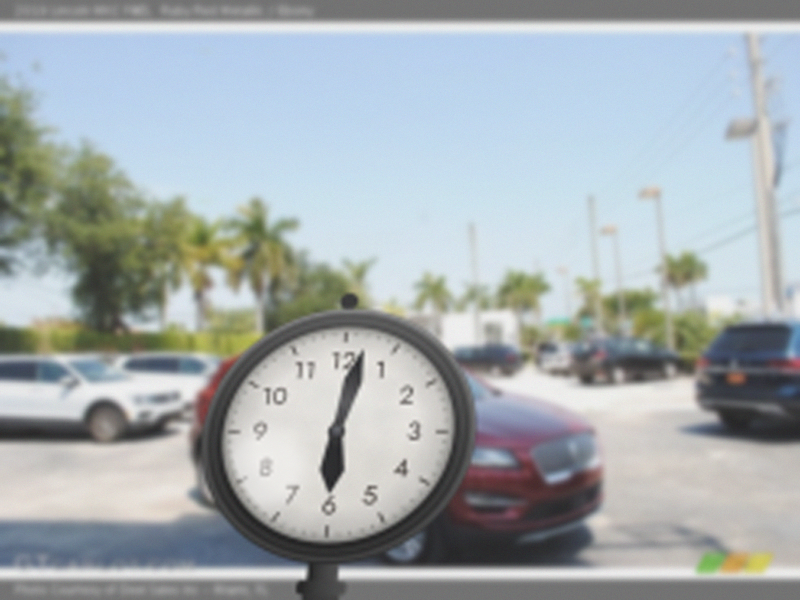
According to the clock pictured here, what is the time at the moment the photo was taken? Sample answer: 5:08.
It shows 6:02
